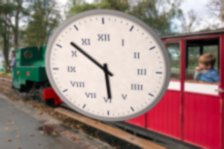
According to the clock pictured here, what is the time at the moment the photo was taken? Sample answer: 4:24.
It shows 5:52
